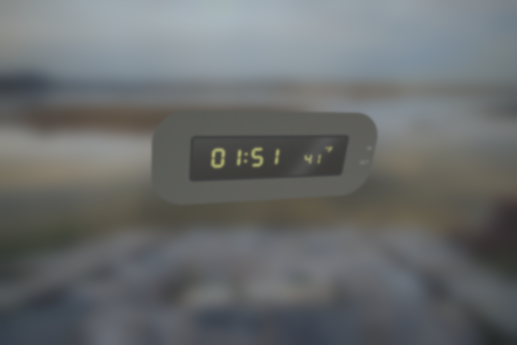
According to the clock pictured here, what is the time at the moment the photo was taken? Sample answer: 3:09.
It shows 1:51
